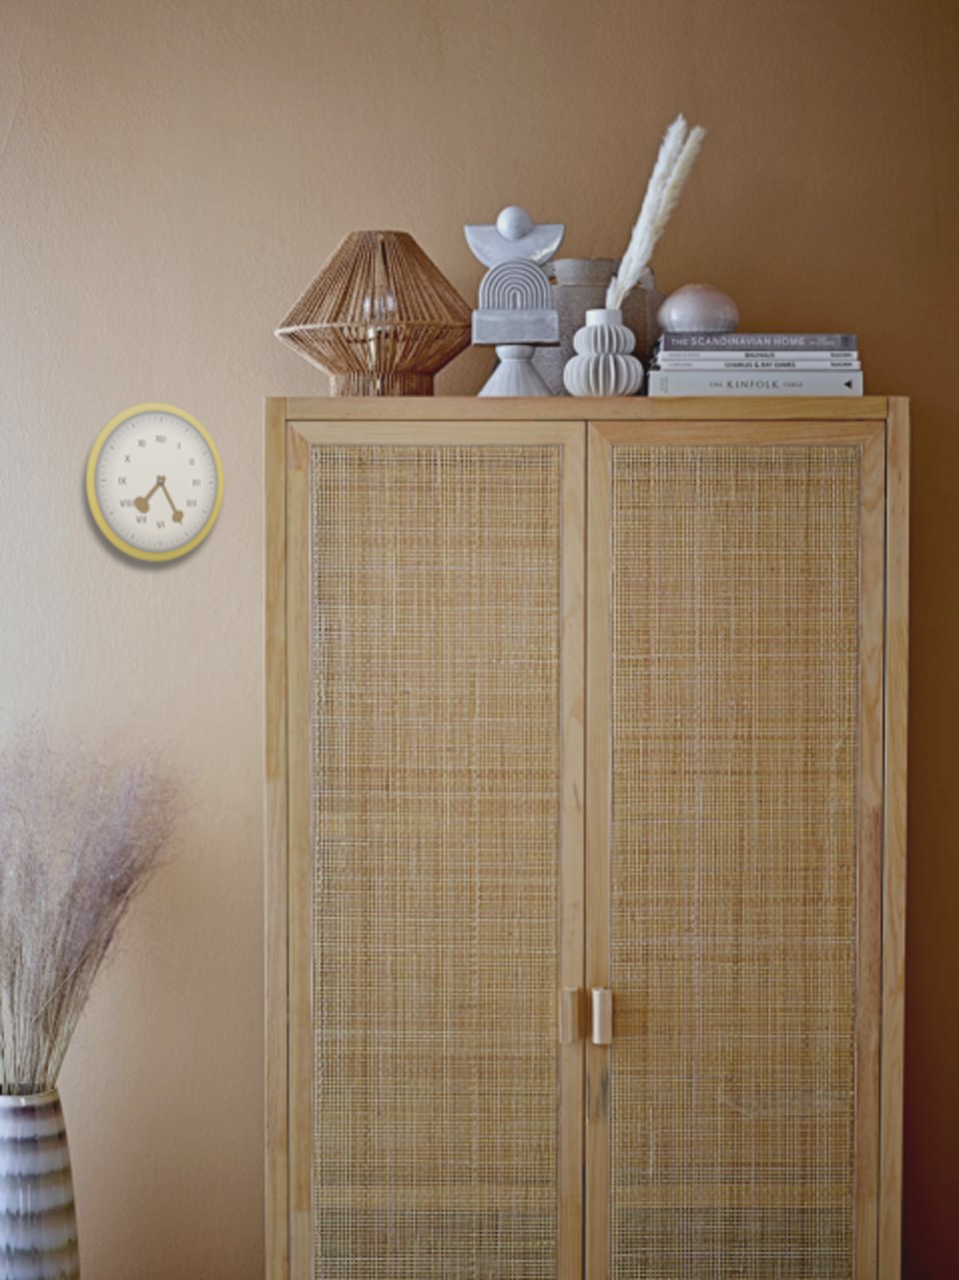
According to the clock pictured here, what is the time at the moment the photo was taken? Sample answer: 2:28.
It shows 7:25
